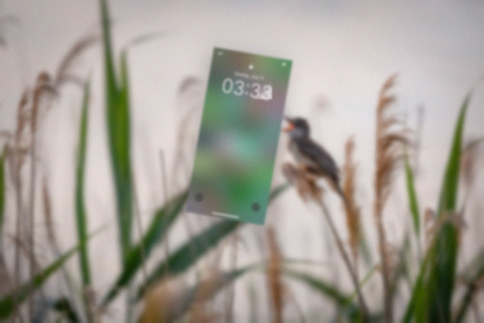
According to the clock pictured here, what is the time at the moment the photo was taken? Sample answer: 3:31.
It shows 3:33
